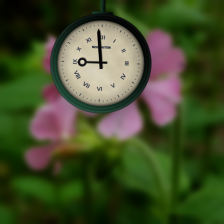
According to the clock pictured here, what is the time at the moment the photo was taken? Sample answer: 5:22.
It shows 8:59
